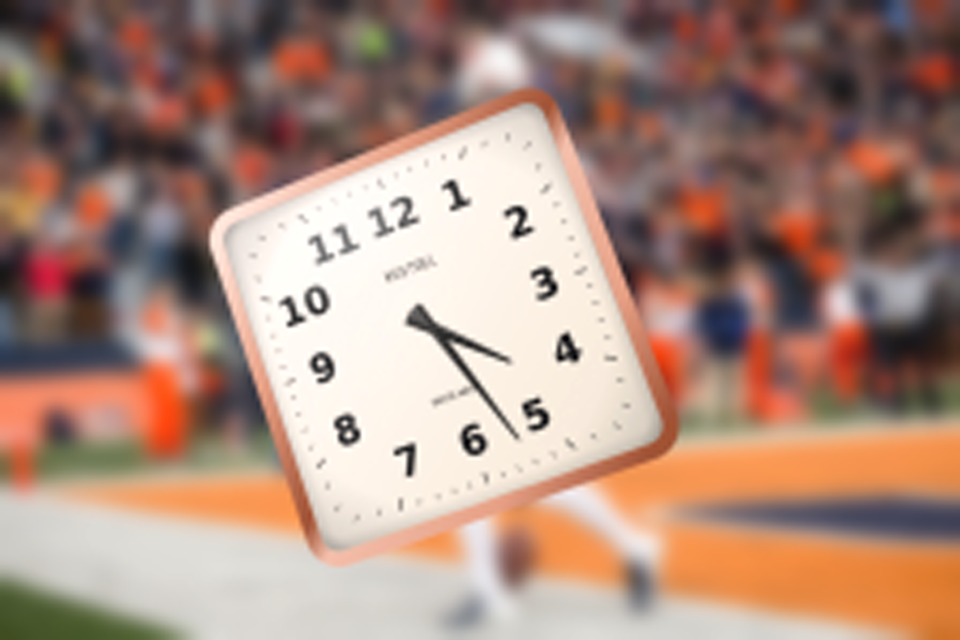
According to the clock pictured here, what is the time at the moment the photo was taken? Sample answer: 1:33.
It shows 4:27
